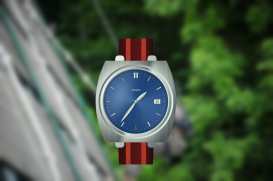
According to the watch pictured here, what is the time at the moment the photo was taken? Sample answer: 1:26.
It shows 1:36
